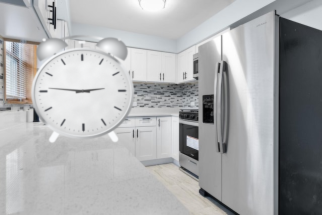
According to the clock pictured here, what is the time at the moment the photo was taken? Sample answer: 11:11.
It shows 2:46
